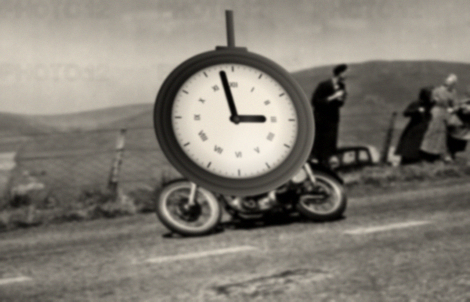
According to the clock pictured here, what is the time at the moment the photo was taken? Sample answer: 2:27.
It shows 2:58
